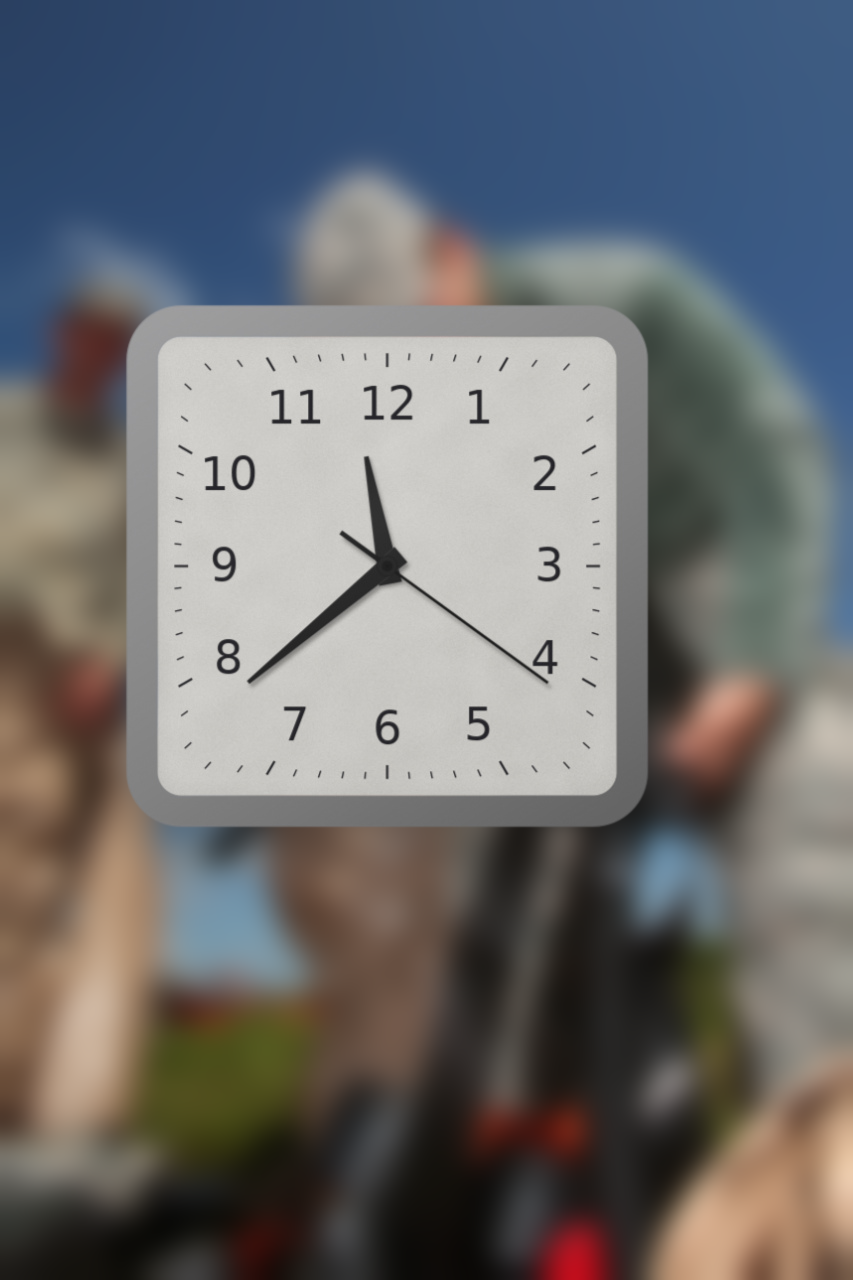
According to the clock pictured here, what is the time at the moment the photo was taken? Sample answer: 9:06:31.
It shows 11:38:21
